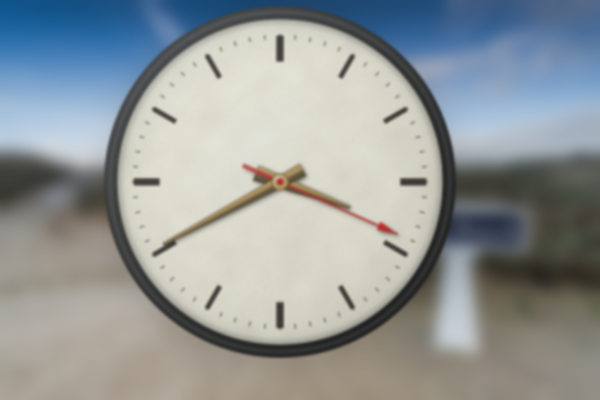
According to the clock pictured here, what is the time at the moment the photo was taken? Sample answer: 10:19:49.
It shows 3:40:19
